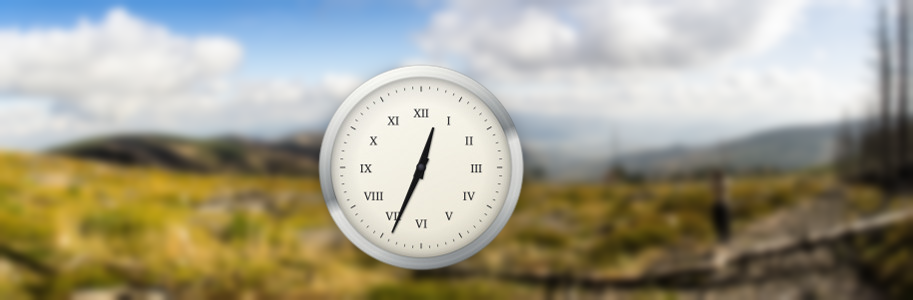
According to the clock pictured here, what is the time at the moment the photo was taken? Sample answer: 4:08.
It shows 12:34
